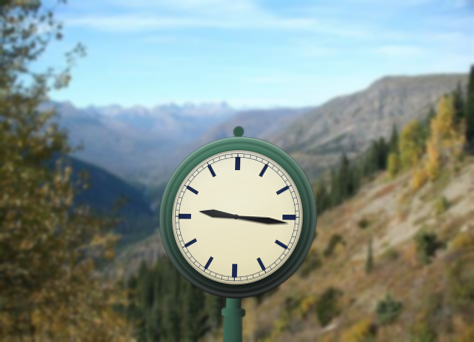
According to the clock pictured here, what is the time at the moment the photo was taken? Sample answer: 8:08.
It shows 9:16
